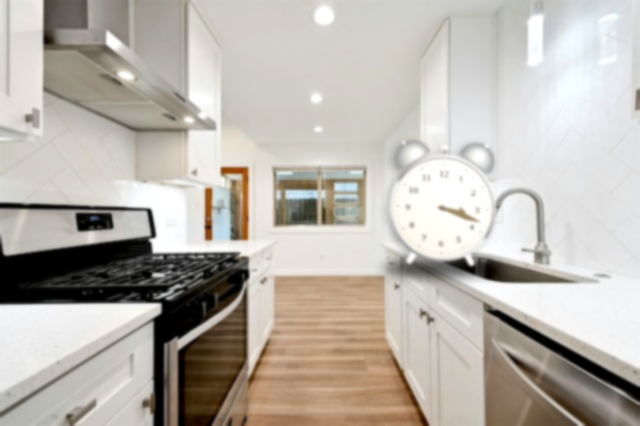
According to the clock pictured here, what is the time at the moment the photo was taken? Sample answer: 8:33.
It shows 3:18
